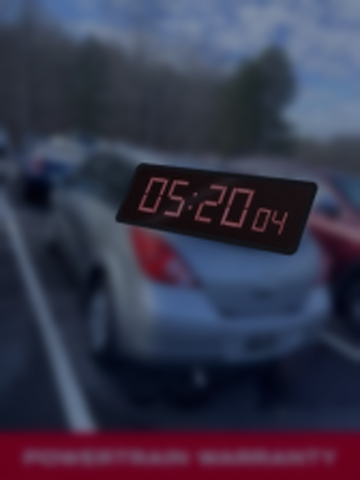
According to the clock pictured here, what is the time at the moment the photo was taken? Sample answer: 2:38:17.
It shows 5:20:04
